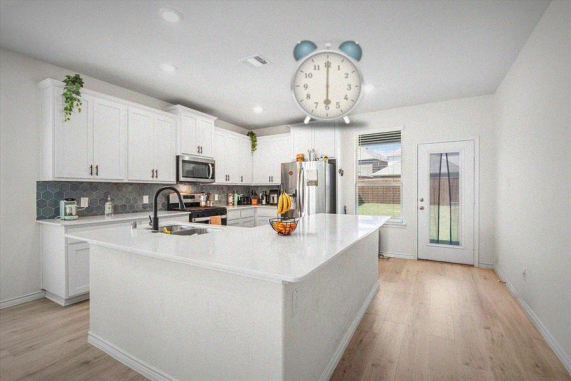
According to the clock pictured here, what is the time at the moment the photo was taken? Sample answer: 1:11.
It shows 6:00
